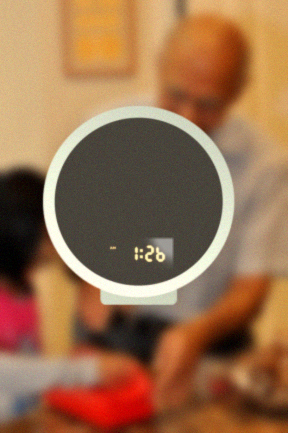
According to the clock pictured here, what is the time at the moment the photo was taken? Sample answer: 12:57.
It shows 1:26
